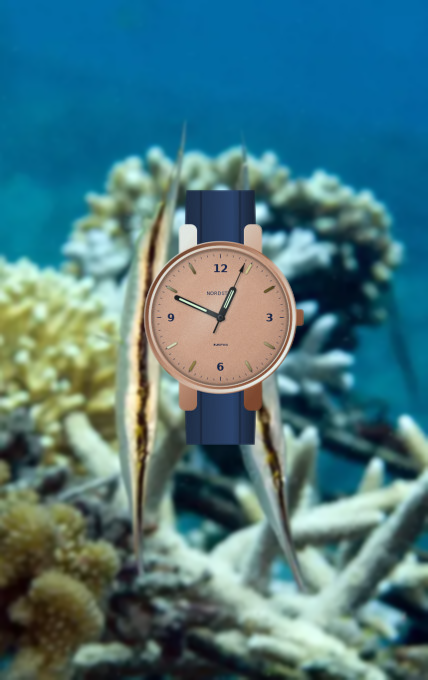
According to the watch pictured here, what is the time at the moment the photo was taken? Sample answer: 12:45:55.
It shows 12:49:04
